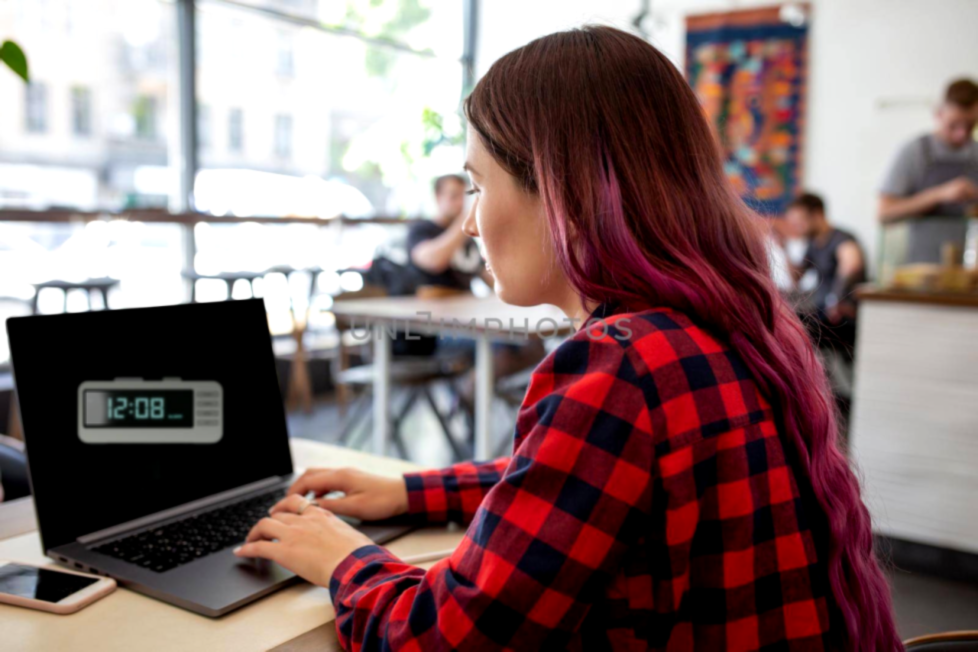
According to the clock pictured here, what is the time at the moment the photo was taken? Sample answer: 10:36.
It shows 12:08
